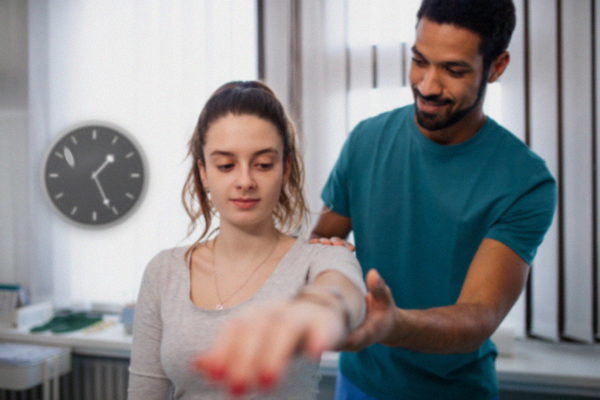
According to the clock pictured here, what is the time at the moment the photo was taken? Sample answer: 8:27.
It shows 1:26
